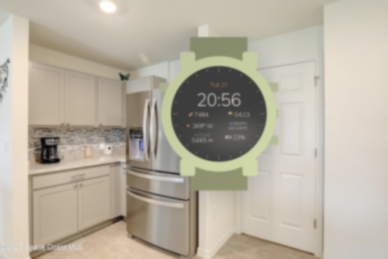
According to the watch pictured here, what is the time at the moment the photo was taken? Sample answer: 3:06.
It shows 20:56
